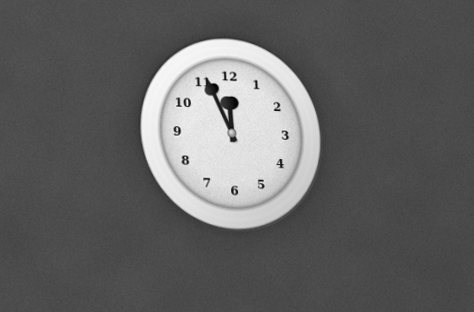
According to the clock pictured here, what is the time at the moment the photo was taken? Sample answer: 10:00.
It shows 11:56
